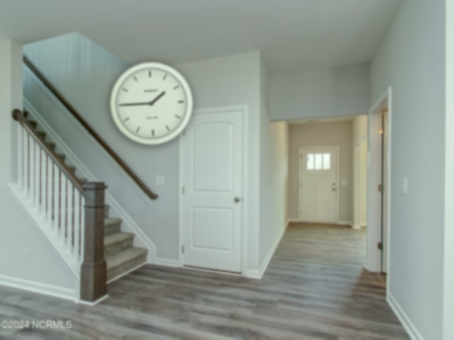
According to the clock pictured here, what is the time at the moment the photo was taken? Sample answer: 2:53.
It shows 1:45
